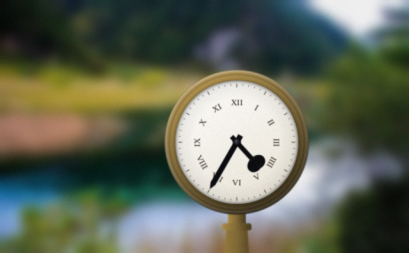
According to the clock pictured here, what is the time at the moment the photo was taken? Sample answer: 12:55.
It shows 4:35
